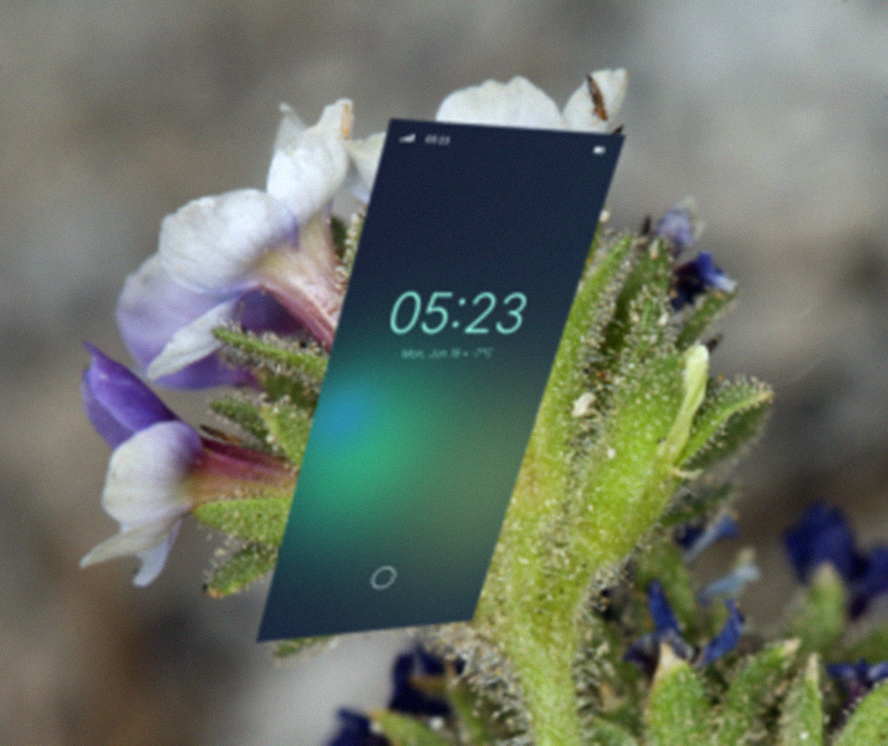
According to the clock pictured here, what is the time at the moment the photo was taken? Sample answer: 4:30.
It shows 5:23
